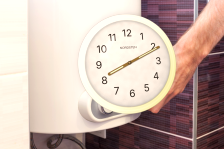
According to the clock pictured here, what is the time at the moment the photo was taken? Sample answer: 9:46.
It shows 8:11
